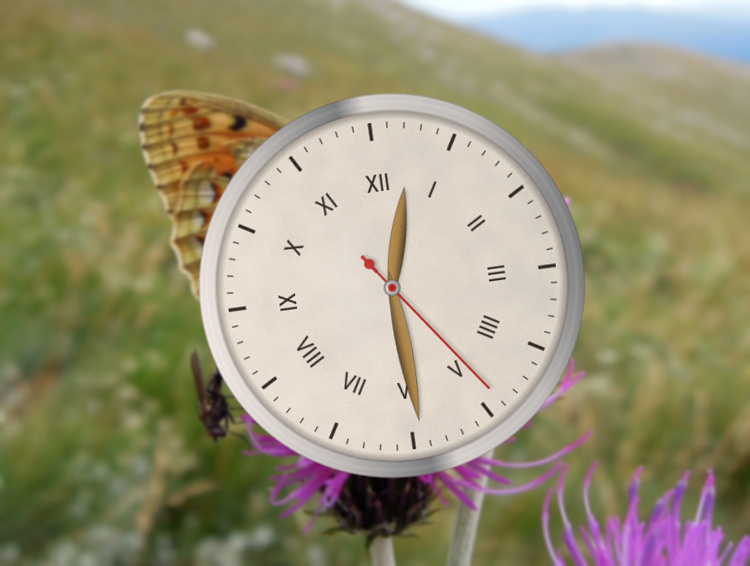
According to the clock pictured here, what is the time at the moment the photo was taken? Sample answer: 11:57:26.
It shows 12:29:24
